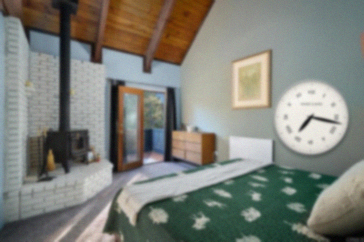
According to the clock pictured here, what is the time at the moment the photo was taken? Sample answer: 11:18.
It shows 7:17
